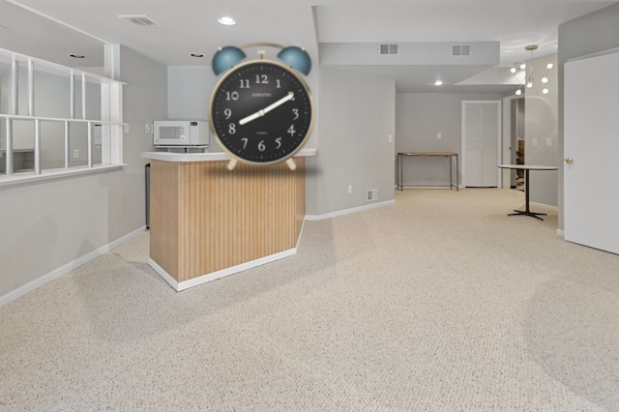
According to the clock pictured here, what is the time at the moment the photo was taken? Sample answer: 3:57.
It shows 8:10
